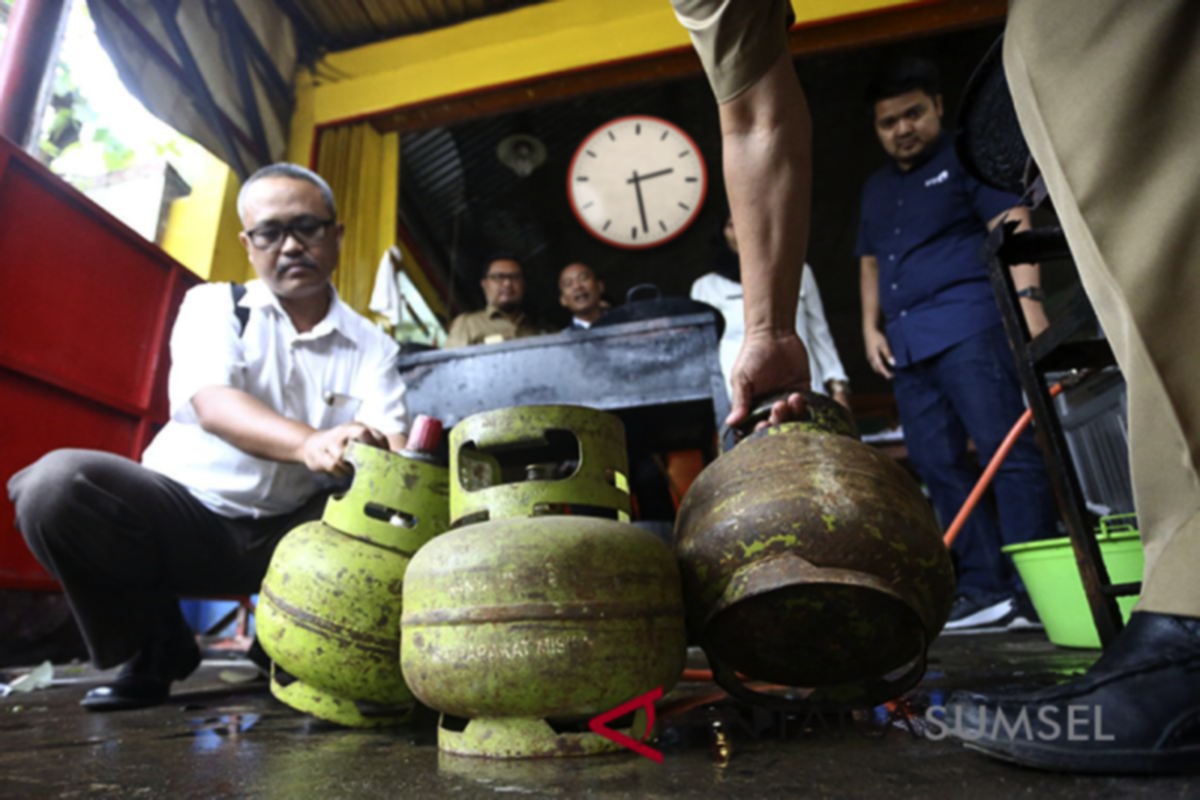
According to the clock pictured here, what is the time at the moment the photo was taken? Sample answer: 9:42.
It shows 2:28
